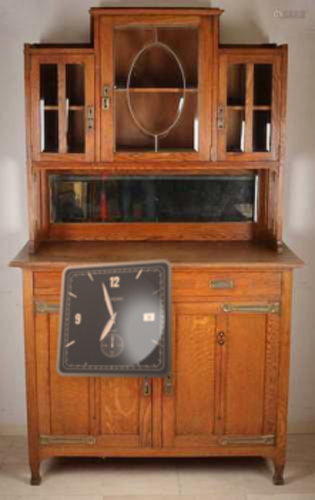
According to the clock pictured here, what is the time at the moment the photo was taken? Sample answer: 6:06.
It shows 6:57
